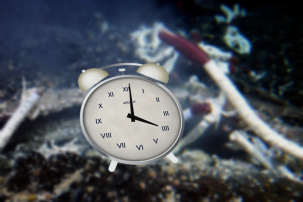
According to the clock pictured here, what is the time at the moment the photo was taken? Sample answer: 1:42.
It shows 4:01
